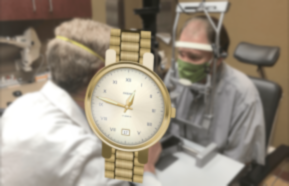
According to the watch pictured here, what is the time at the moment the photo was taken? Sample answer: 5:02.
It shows 12:47
